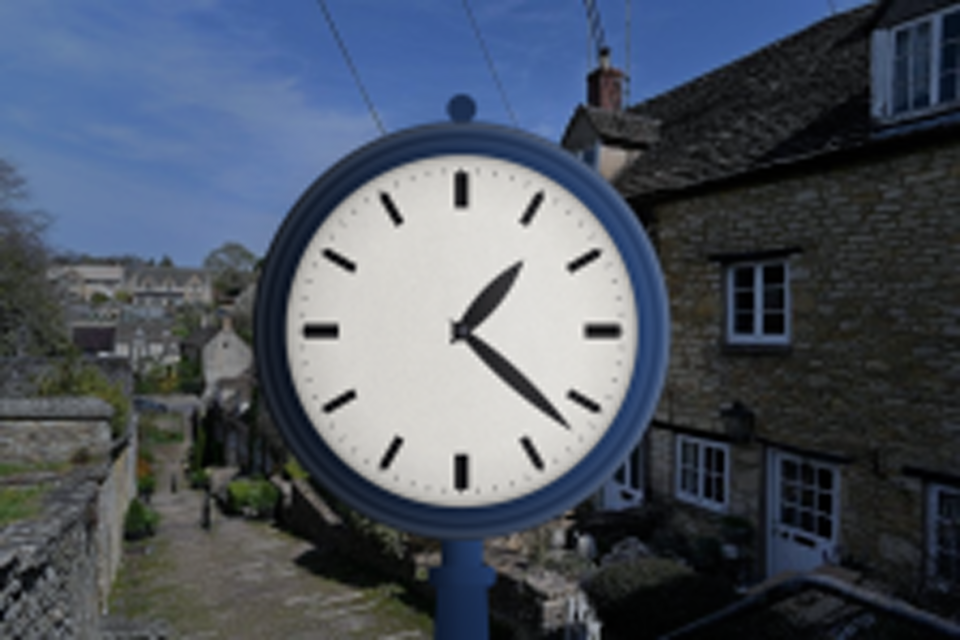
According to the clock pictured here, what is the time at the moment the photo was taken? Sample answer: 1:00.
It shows 1:22
